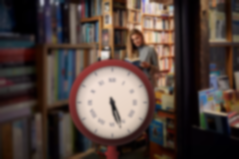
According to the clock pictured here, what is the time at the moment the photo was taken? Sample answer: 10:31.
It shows 5:27
